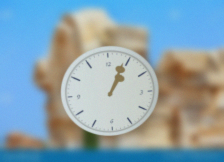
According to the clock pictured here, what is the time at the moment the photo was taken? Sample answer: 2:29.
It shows 1:04
